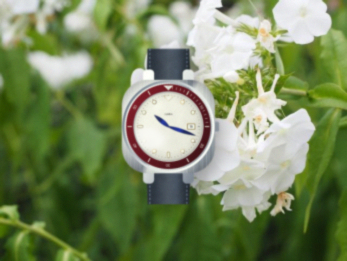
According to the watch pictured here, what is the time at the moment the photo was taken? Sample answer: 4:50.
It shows 10:18
